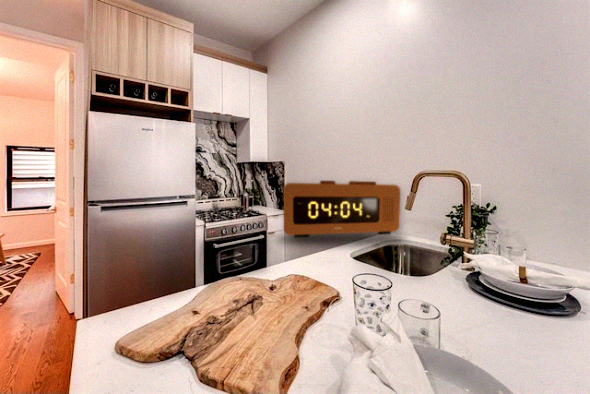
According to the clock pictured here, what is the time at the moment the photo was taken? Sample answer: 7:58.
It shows 4:04
